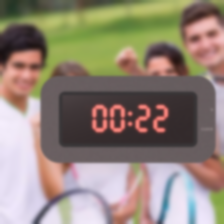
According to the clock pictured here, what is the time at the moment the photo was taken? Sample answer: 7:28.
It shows 0:22
